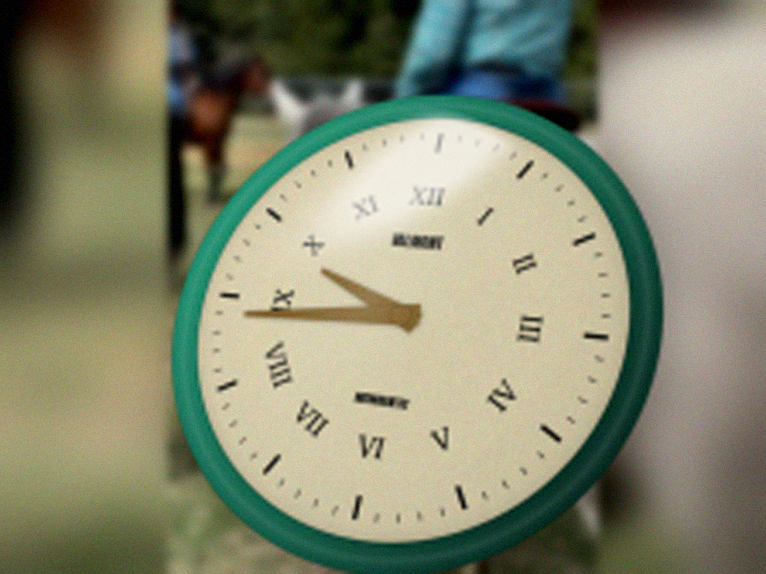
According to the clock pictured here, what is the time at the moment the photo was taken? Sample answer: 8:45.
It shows 9:44
